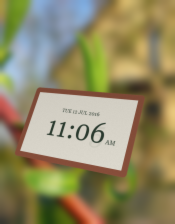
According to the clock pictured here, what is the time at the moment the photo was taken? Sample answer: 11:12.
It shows 11:06
